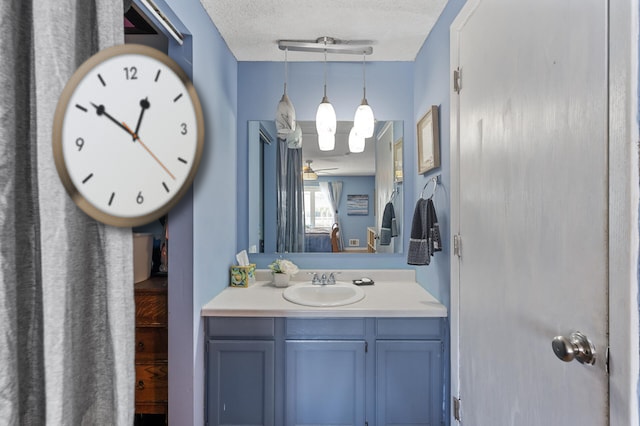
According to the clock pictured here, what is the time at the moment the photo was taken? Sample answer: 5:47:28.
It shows 12:51:23
